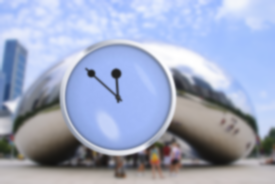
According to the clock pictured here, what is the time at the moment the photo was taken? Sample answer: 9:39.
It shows 11:52
